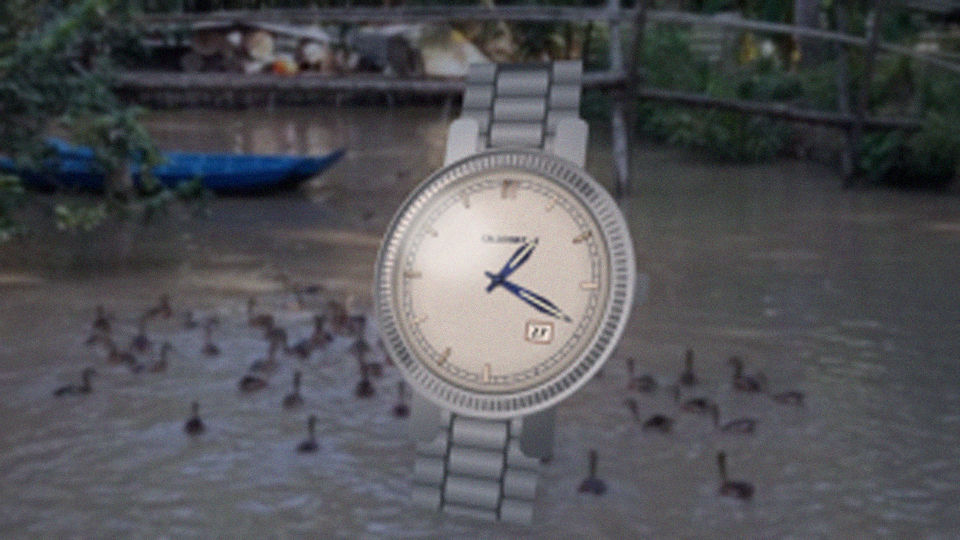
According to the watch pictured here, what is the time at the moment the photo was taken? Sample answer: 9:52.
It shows 1:19
